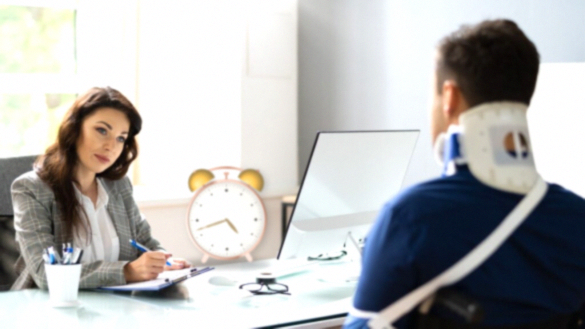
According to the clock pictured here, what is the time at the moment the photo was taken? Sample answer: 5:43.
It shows 4:42
